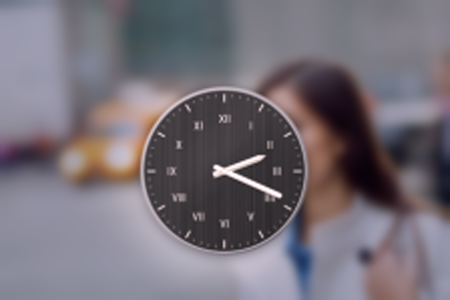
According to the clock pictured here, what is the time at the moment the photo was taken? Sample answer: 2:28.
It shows 2:19
